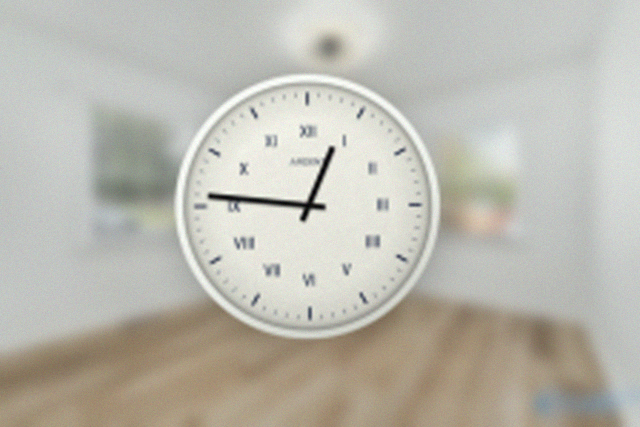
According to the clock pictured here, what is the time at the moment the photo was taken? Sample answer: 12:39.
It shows 12:46
